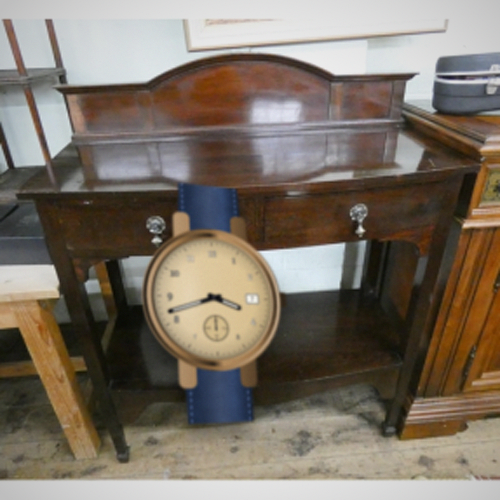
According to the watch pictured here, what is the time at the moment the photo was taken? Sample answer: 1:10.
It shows 3:42
